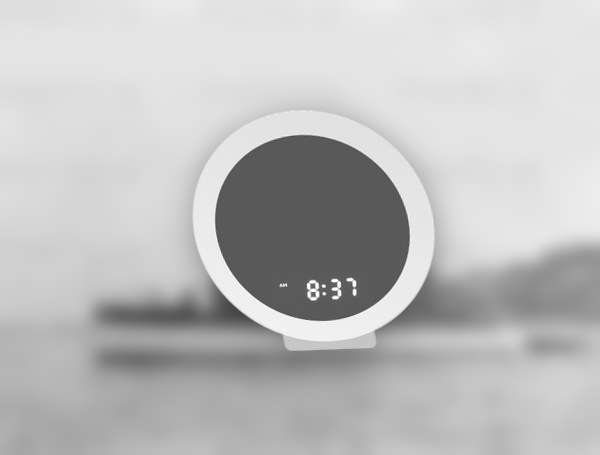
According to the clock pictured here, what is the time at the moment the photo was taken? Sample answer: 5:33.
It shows 8:37
